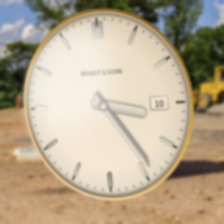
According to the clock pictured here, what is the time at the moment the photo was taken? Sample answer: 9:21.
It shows 3:24
